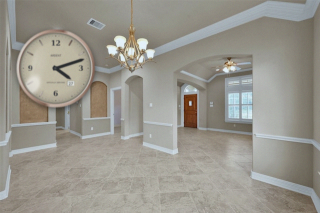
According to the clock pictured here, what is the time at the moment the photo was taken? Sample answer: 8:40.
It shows 4:12
